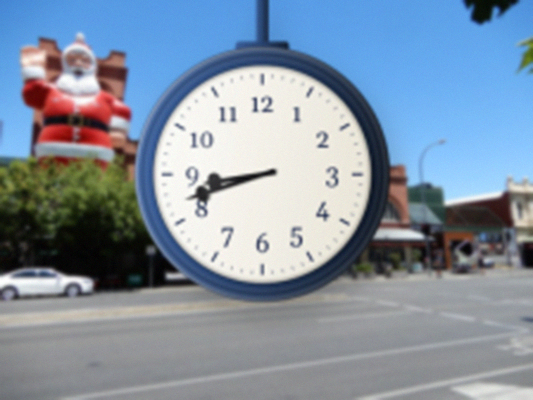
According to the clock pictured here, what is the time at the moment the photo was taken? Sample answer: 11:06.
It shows 8:42
